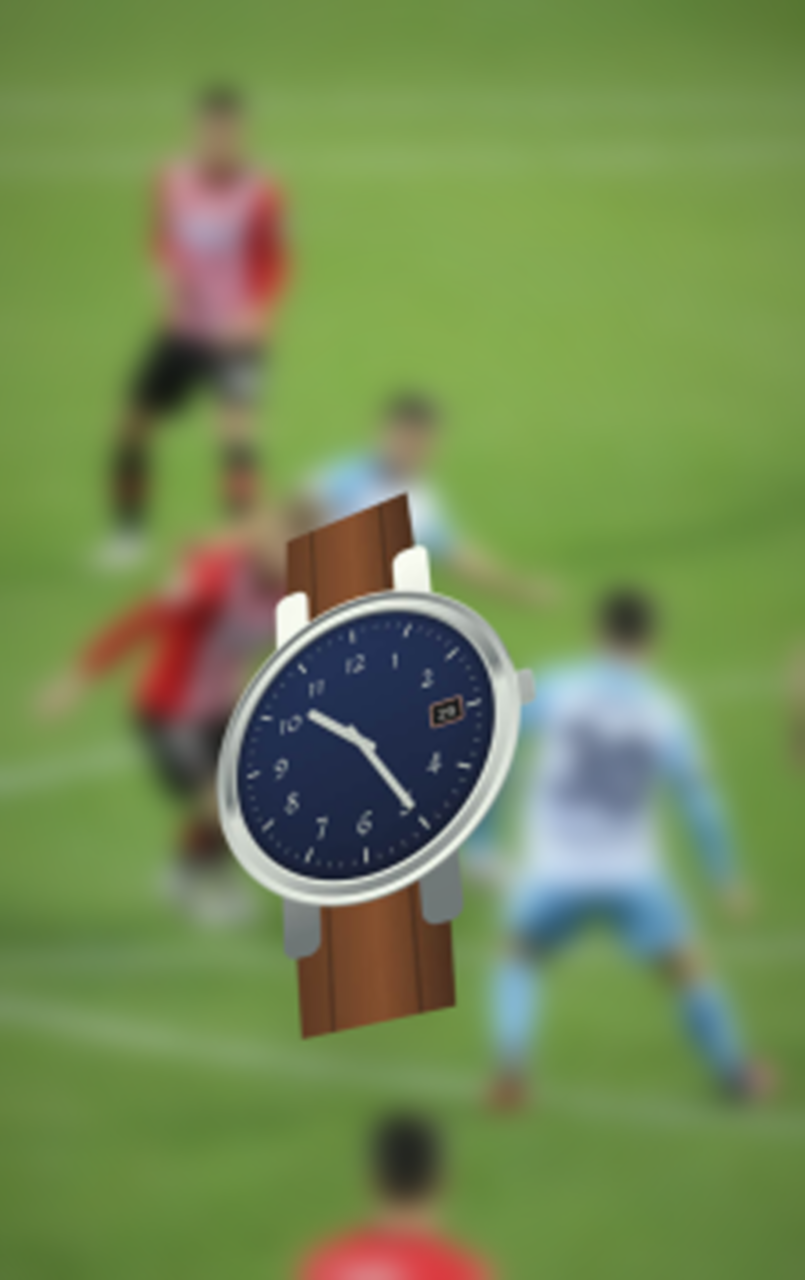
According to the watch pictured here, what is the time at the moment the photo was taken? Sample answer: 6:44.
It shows 10:25
